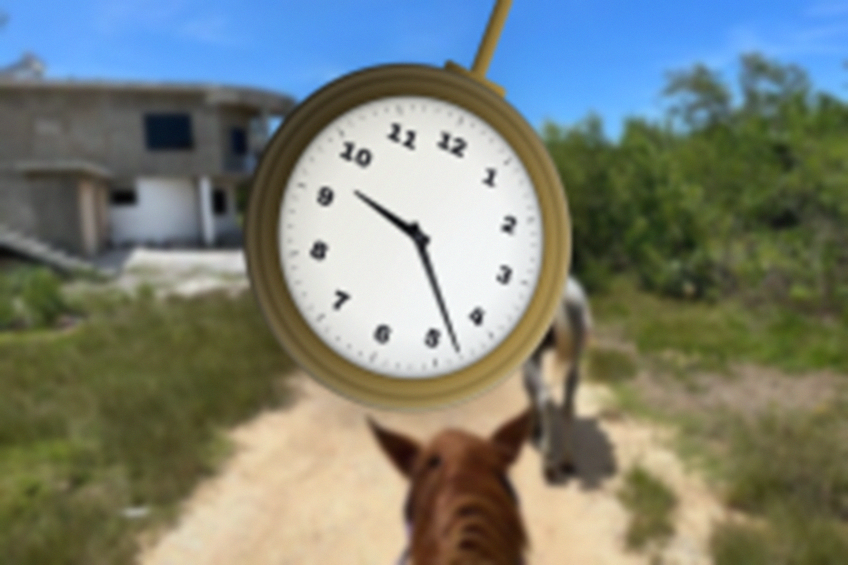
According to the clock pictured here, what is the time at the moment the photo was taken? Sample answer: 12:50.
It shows 9:23
